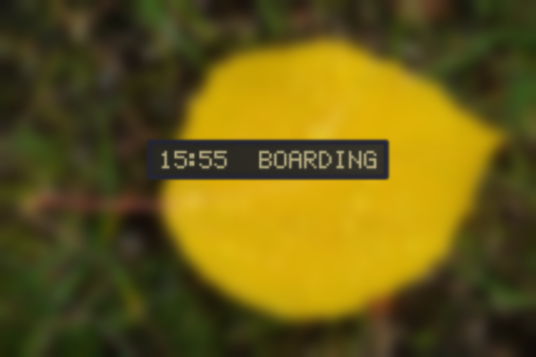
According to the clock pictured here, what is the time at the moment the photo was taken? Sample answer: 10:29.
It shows 15:55
